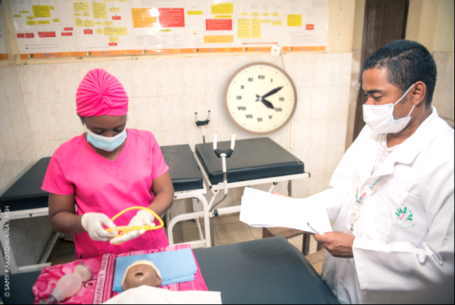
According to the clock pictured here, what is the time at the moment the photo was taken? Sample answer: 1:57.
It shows 4:10
